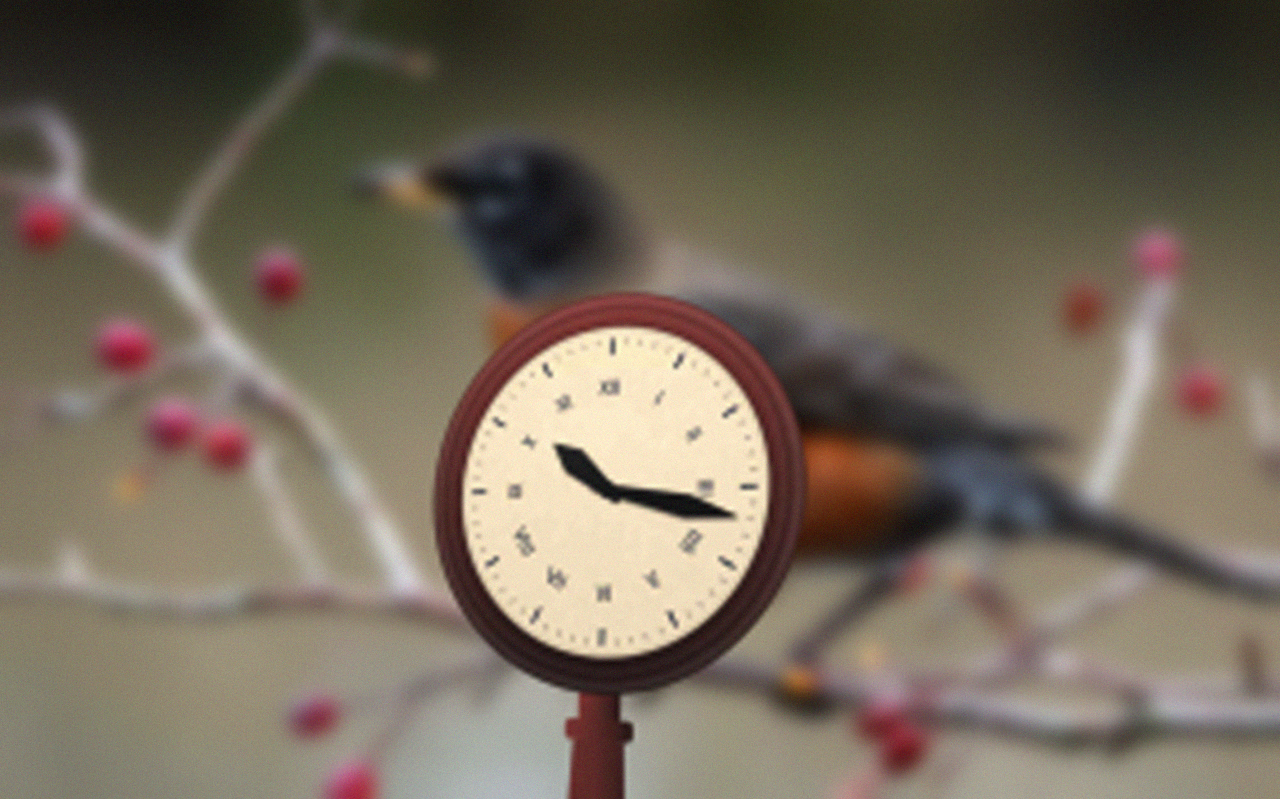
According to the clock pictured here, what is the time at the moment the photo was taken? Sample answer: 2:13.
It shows 10:17
